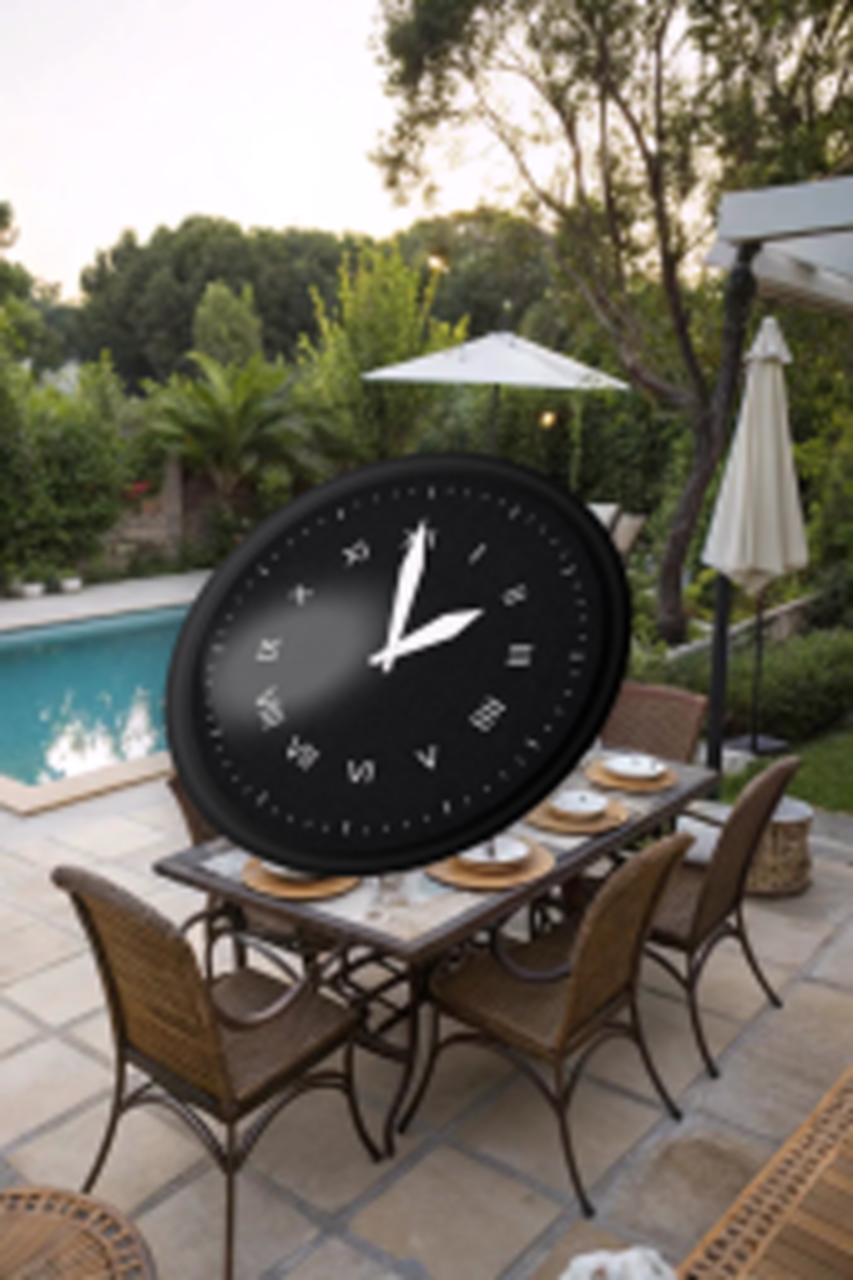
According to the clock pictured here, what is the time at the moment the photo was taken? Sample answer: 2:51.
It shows 2:00
